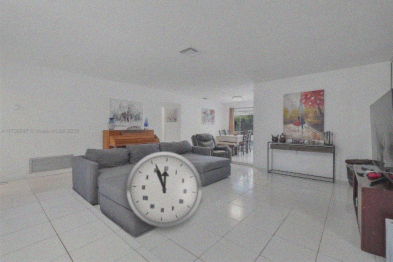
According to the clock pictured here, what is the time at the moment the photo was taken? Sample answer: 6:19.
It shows 11:56
